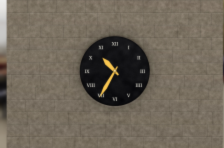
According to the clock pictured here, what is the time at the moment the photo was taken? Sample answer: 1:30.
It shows 10:35
